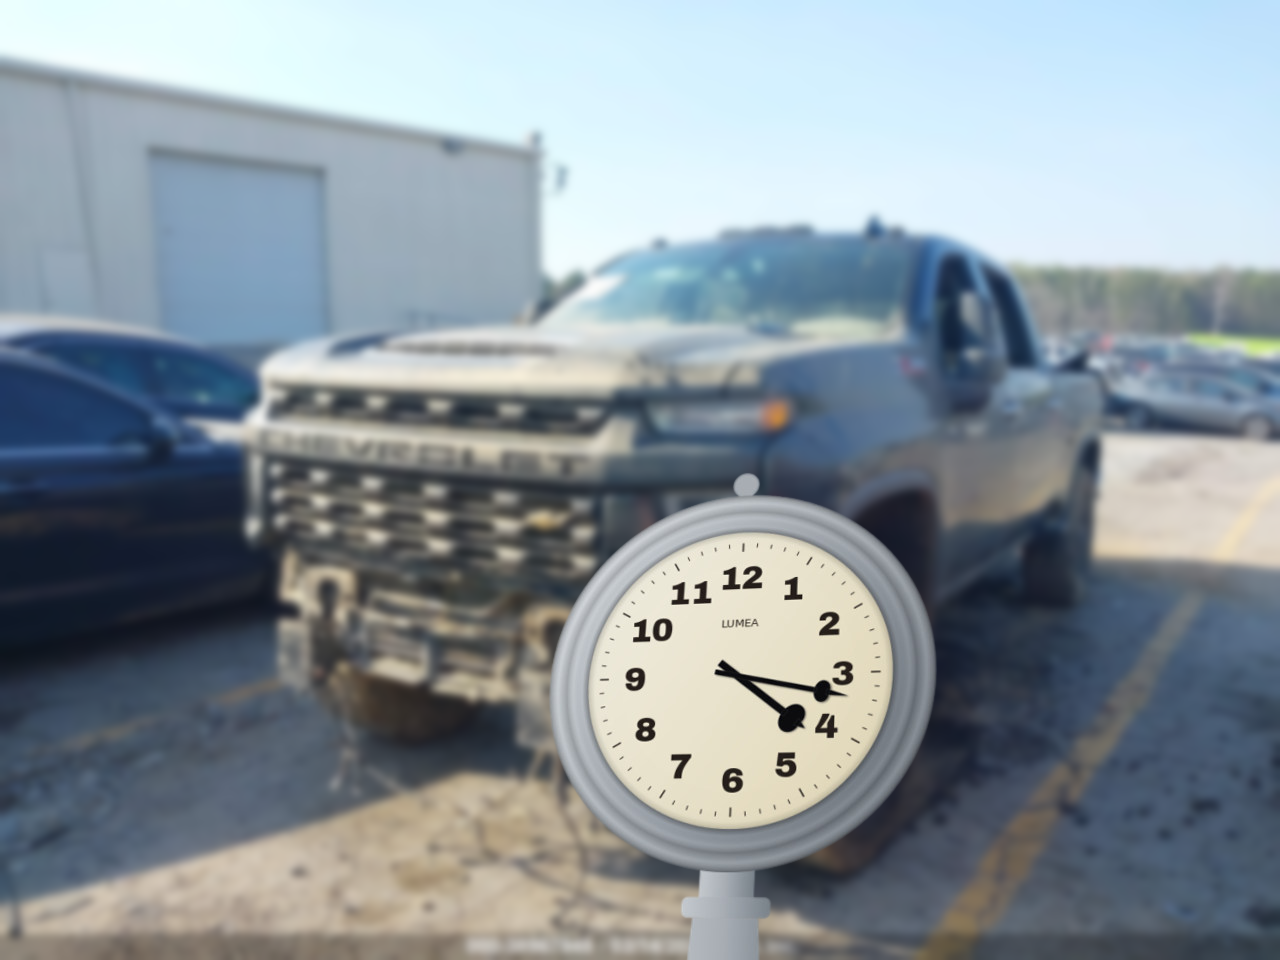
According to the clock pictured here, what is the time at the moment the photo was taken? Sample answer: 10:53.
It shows 4:17
